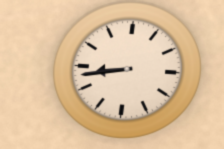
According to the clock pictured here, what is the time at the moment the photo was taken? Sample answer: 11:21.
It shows 8:43
